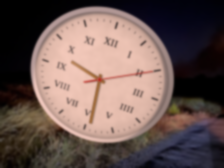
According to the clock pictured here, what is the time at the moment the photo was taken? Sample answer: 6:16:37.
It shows 9:29:10
